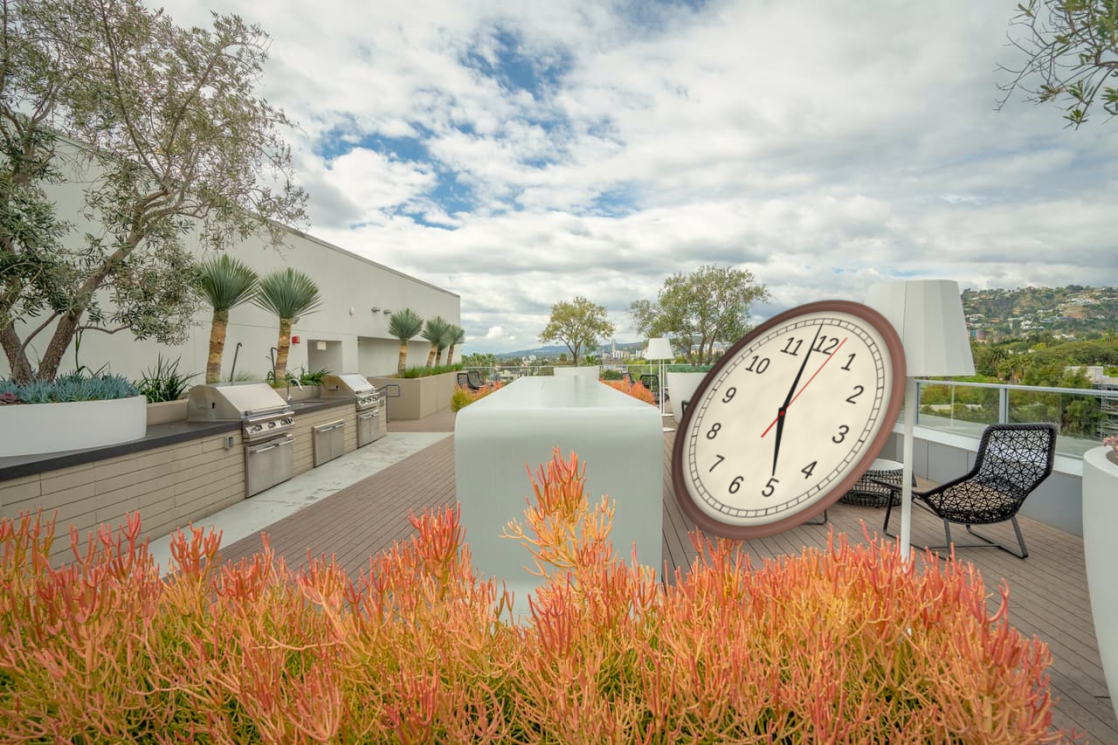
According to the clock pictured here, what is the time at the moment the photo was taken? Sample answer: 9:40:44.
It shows 4:58:02
